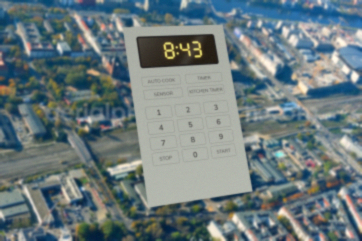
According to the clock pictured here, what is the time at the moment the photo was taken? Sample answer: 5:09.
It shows 8:43
